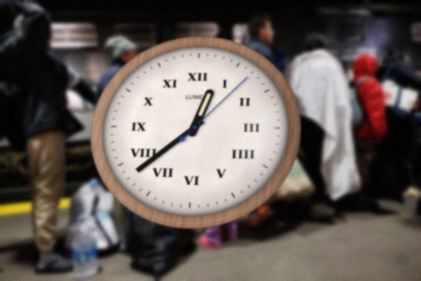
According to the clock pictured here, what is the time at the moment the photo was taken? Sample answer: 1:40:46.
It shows 12:38:07
